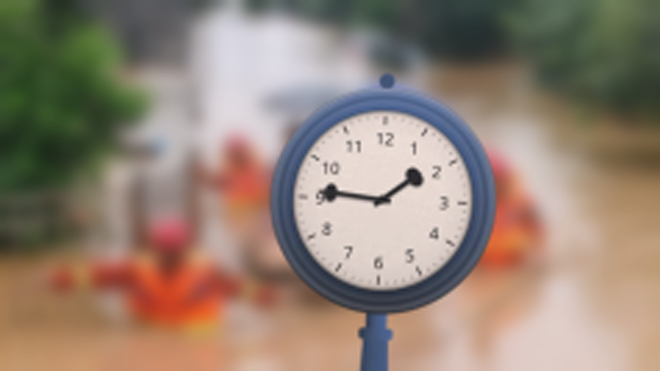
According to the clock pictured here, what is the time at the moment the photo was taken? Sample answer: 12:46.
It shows 1:46
